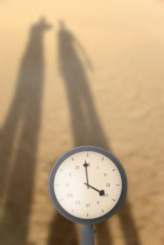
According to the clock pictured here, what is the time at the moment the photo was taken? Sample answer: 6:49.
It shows 3:59
